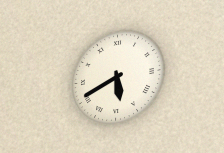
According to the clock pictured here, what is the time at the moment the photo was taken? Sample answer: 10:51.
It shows 5:41
